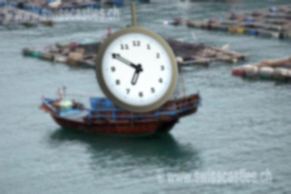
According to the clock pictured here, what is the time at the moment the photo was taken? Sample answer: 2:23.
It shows 6:50
